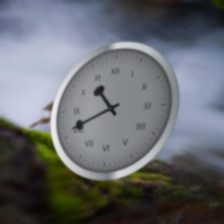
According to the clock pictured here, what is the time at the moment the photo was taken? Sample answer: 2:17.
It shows 10:41
